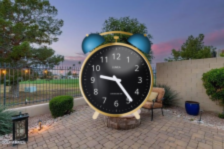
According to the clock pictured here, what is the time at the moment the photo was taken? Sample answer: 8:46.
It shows 9:24
